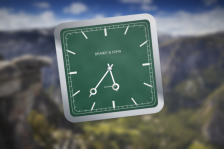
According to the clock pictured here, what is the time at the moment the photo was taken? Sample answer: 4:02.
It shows 5:37
